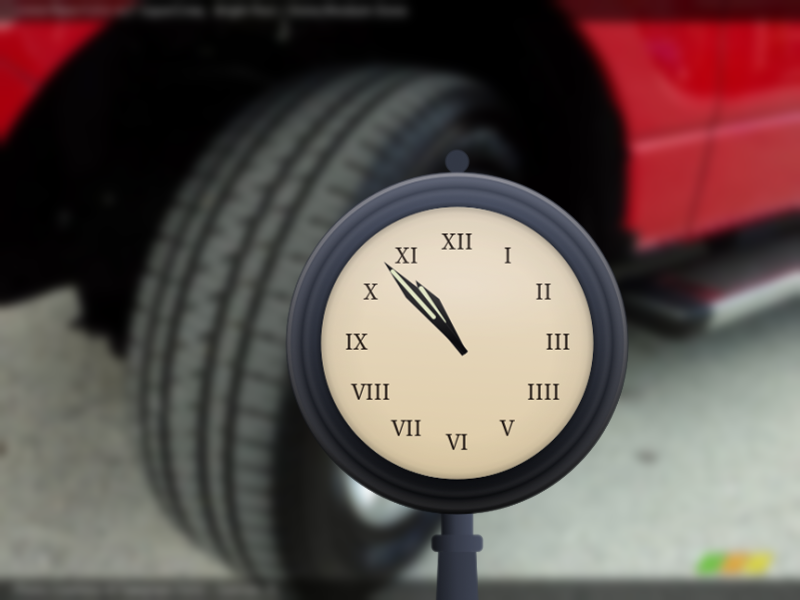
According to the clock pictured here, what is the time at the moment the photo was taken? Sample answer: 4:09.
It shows 10:53
